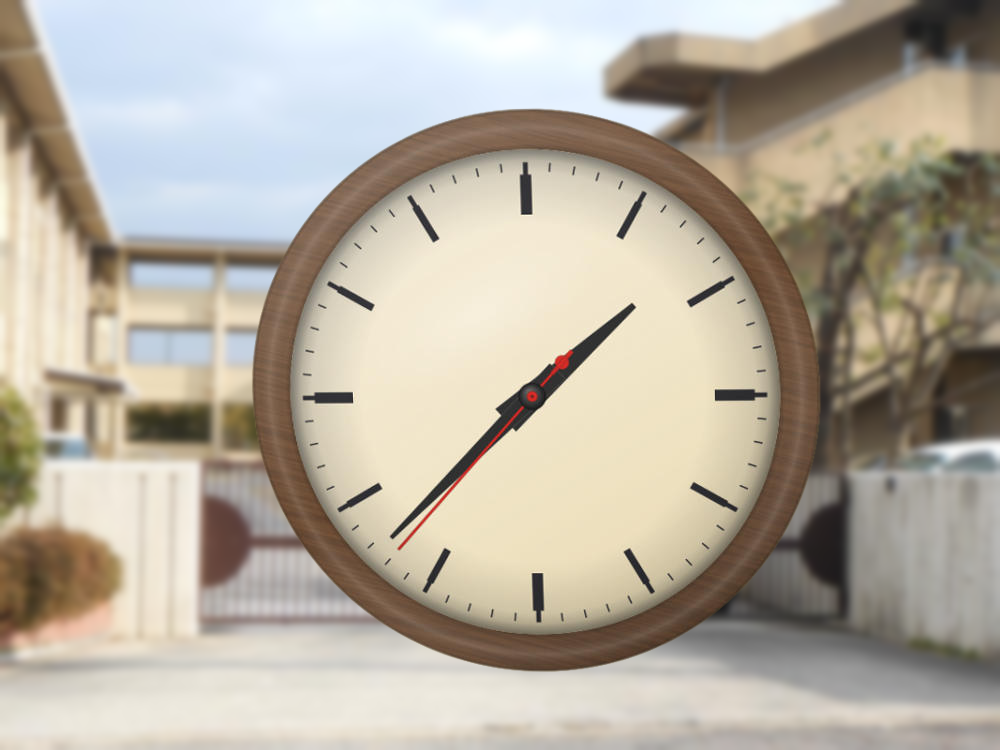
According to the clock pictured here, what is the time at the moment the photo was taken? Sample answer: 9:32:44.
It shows 1:37:37
